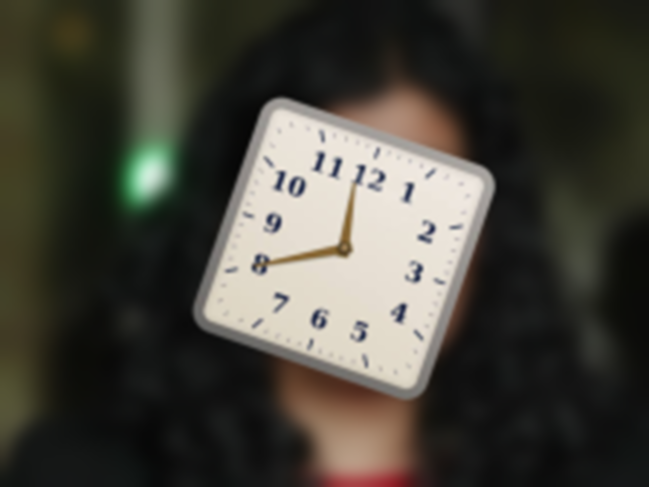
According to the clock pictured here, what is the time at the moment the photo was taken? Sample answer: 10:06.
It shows 11:40
